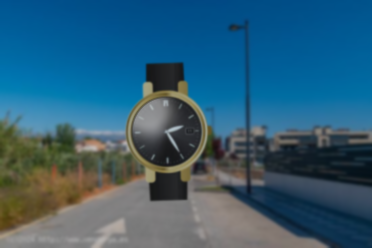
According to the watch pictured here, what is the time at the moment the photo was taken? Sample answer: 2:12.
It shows 2:25
